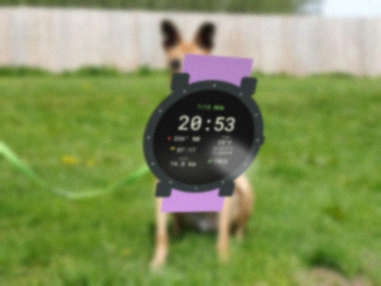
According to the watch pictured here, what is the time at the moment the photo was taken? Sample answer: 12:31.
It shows 20:53
